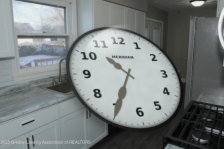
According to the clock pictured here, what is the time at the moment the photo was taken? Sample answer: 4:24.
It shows 10:35
